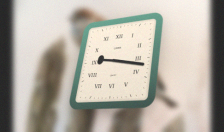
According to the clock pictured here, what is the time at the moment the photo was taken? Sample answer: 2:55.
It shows 9:17
